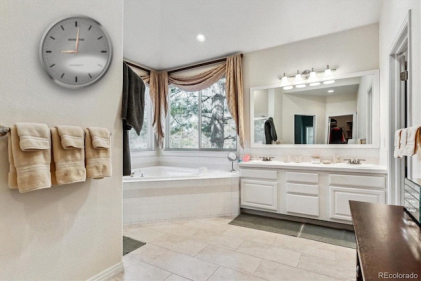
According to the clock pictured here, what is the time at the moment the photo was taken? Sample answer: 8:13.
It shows 9:01
